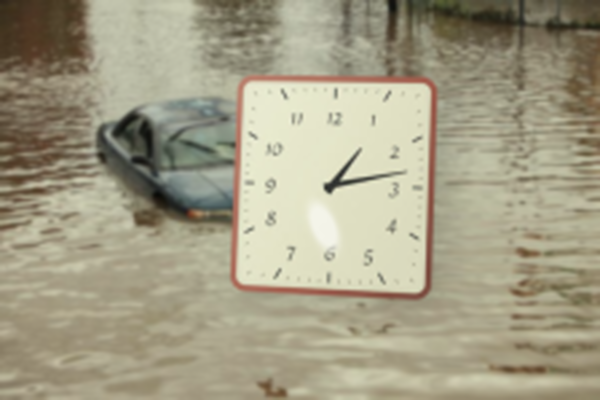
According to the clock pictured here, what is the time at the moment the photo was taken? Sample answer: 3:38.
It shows 1:13
